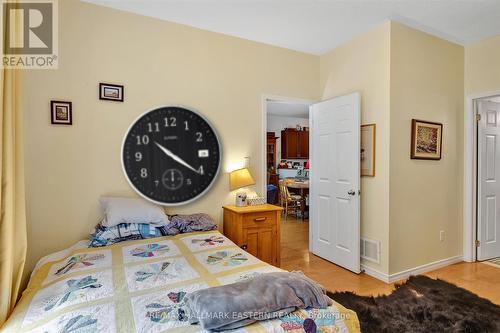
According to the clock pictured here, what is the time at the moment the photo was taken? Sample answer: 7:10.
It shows 10:21
